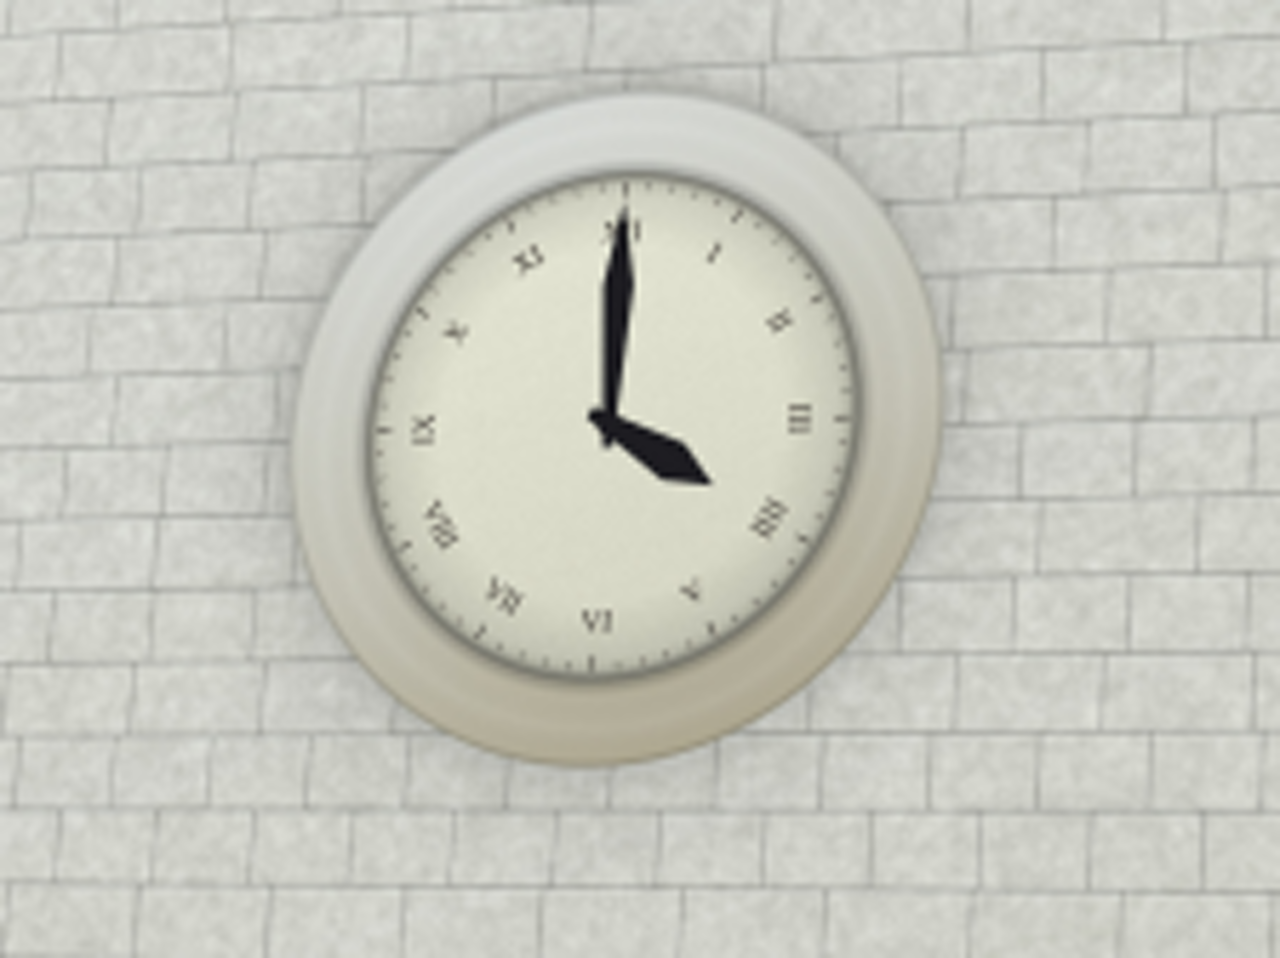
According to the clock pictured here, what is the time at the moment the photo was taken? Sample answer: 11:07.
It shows 4:00
